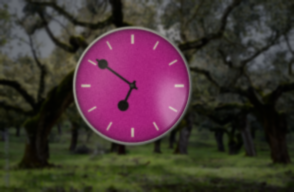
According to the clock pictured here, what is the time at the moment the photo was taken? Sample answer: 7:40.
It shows 6:51
